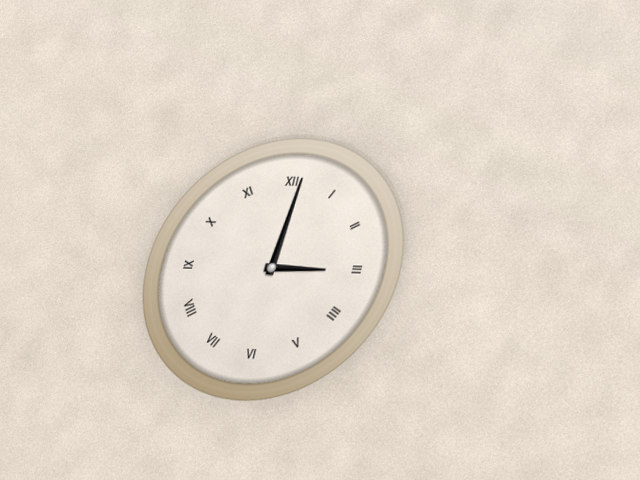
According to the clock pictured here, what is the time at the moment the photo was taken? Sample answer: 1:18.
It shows 3:01
